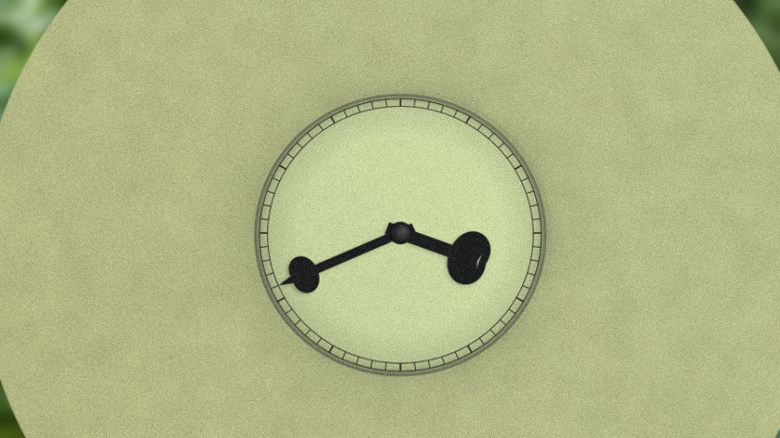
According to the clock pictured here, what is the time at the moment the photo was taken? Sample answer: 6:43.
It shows 3:41
